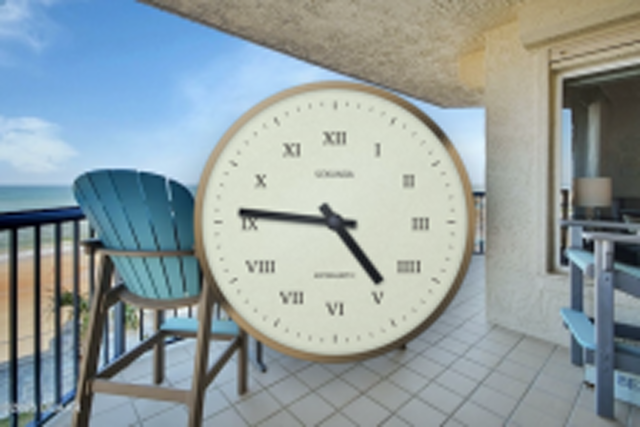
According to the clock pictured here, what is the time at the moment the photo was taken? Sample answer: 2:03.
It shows 4:46
